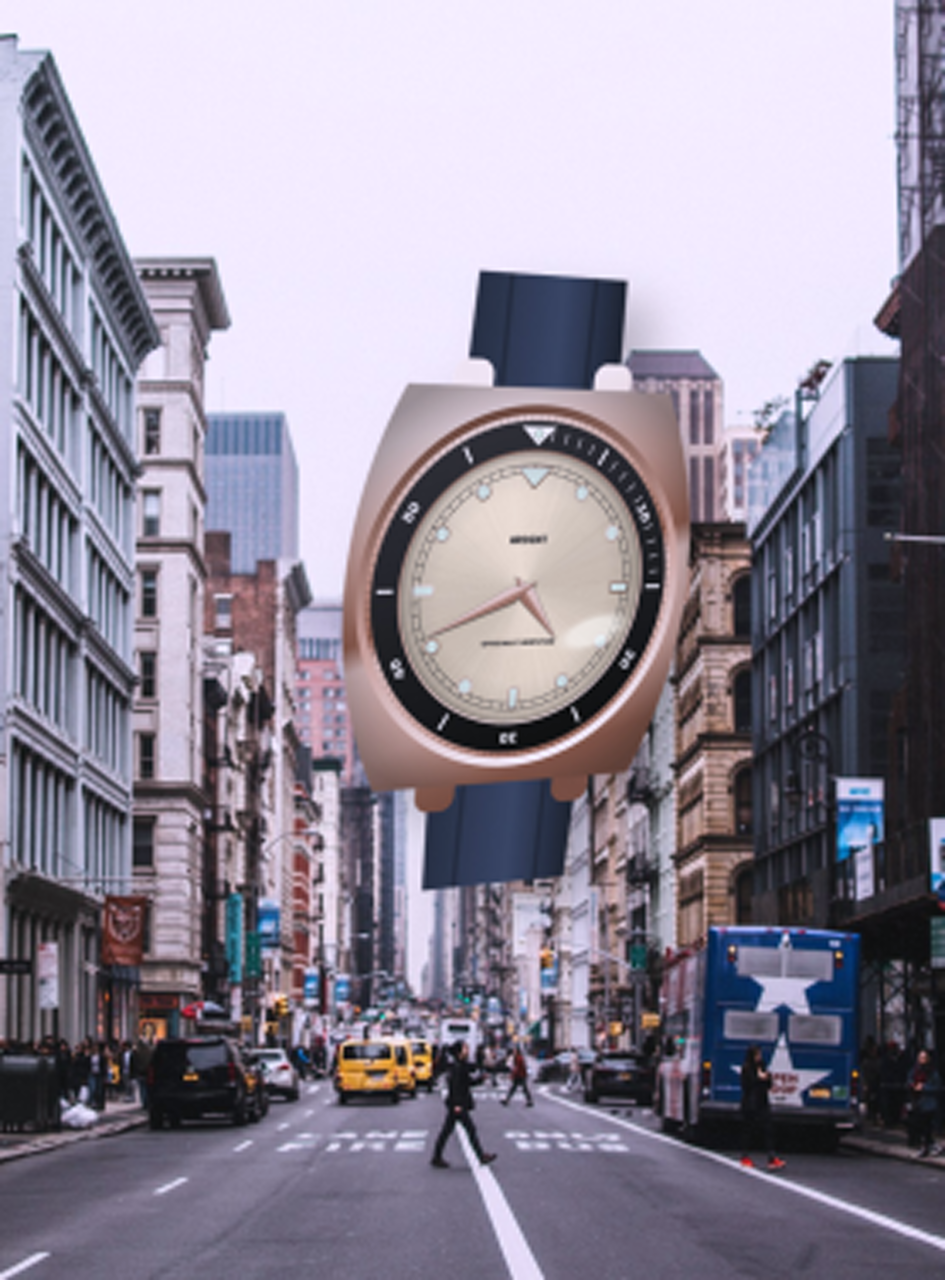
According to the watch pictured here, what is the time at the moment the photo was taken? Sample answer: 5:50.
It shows 4:41
